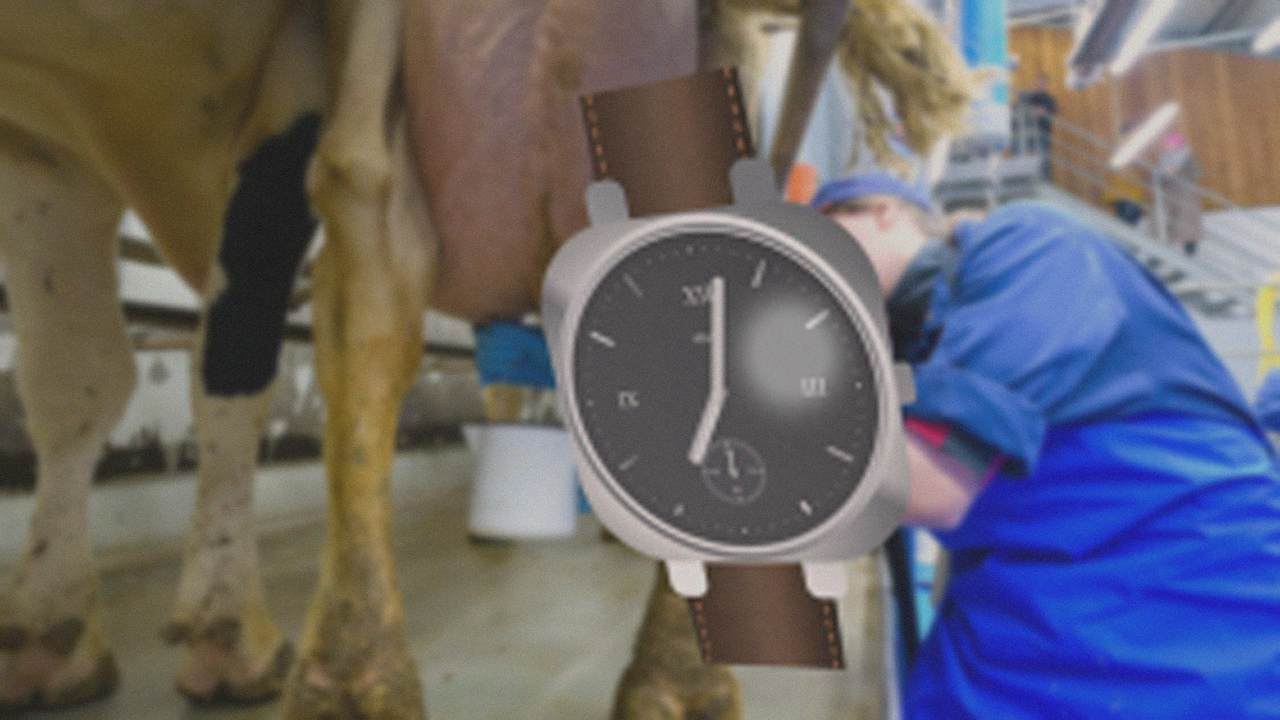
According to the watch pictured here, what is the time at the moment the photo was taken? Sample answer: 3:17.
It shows 7:02
